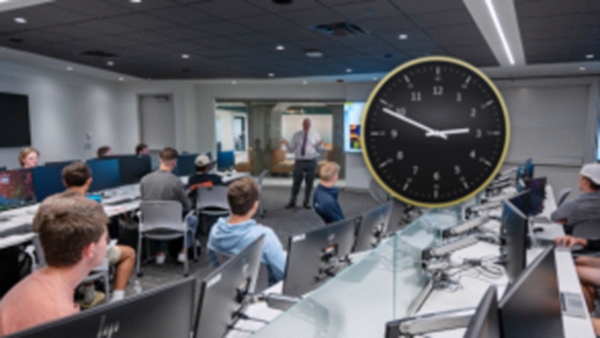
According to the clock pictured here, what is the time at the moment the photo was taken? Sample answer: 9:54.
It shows 2:49
